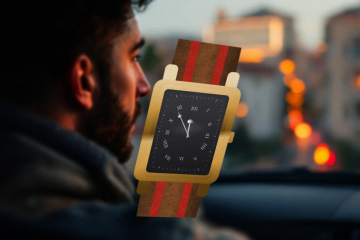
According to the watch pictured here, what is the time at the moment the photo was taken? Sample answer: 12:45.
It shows 11:54
